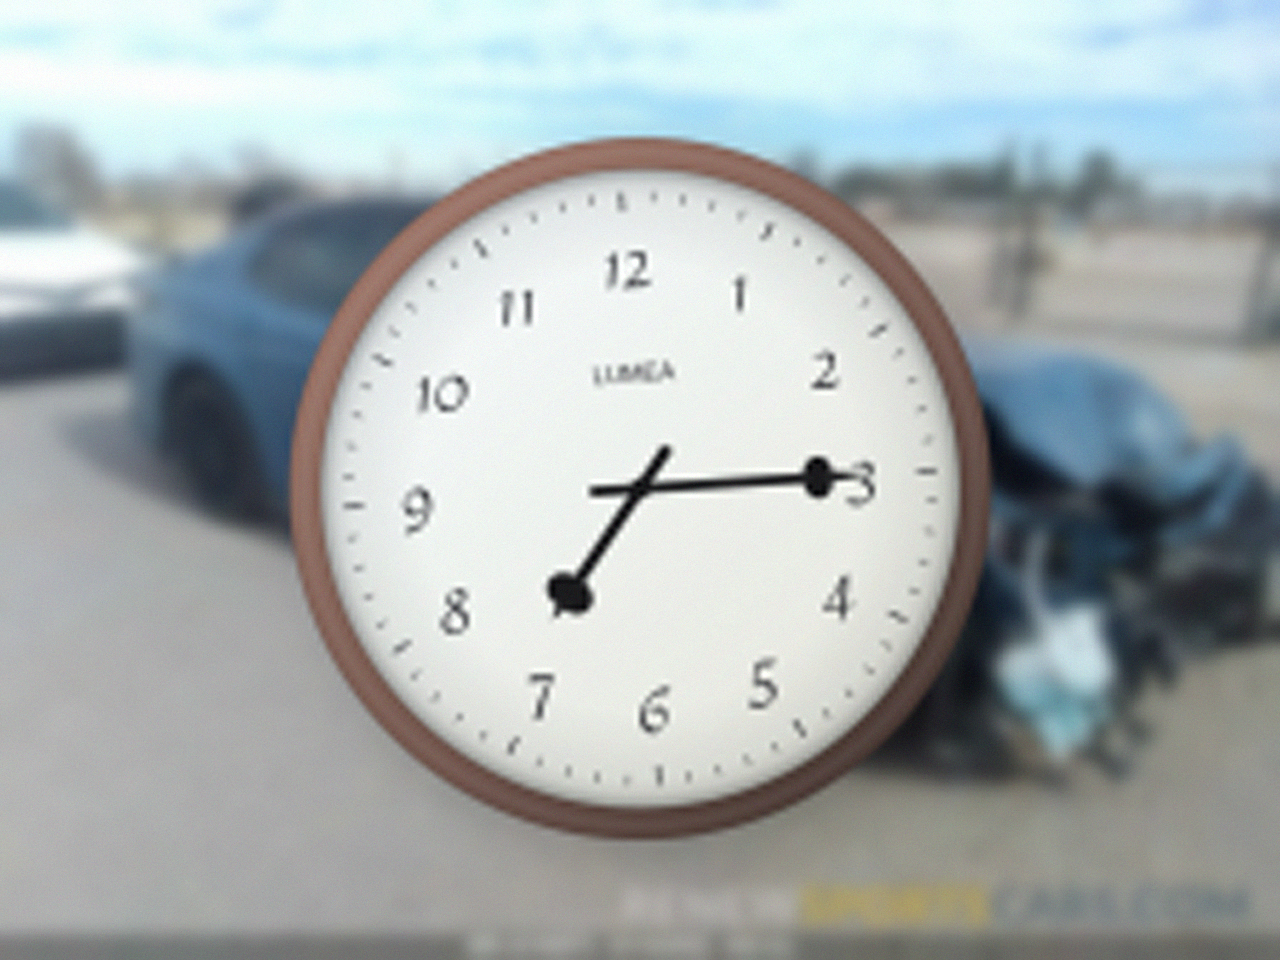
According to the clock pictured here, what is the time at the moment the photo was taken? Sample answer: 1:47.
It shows 7:15
